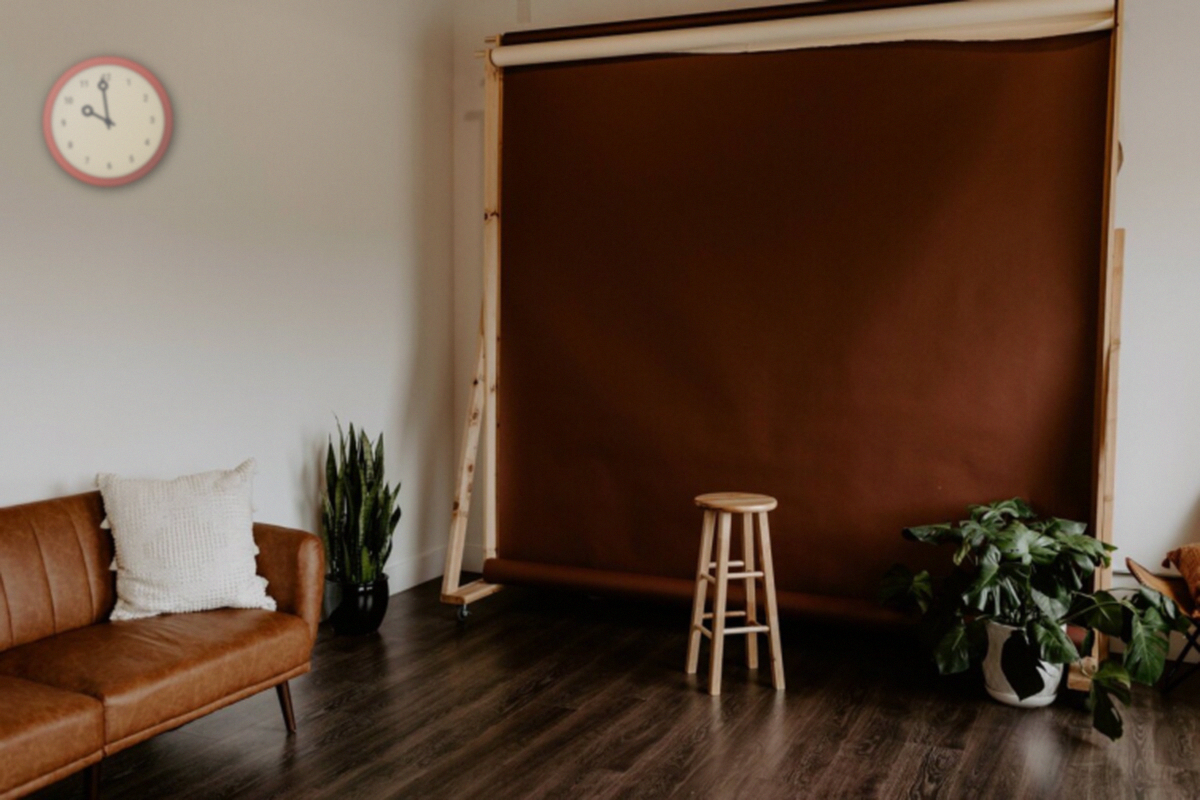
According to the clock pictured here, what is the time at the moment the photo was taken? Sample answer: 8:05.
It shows 9:59
